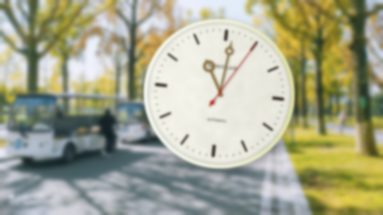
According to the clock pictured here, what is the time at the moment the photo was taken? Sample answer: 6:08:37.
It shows 11:01:05
